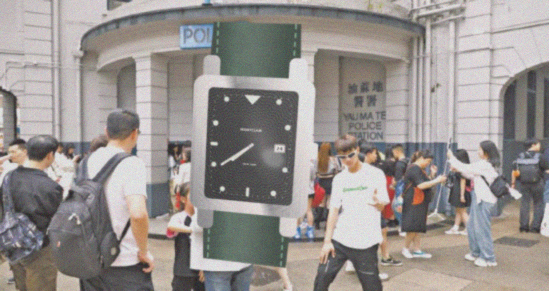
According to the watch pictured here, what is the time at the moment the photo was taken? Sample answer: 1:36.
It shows 7:39
